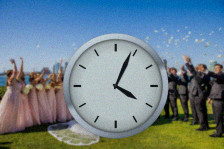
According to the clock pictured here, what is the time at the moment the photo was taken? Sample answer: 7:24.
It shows 4:04
